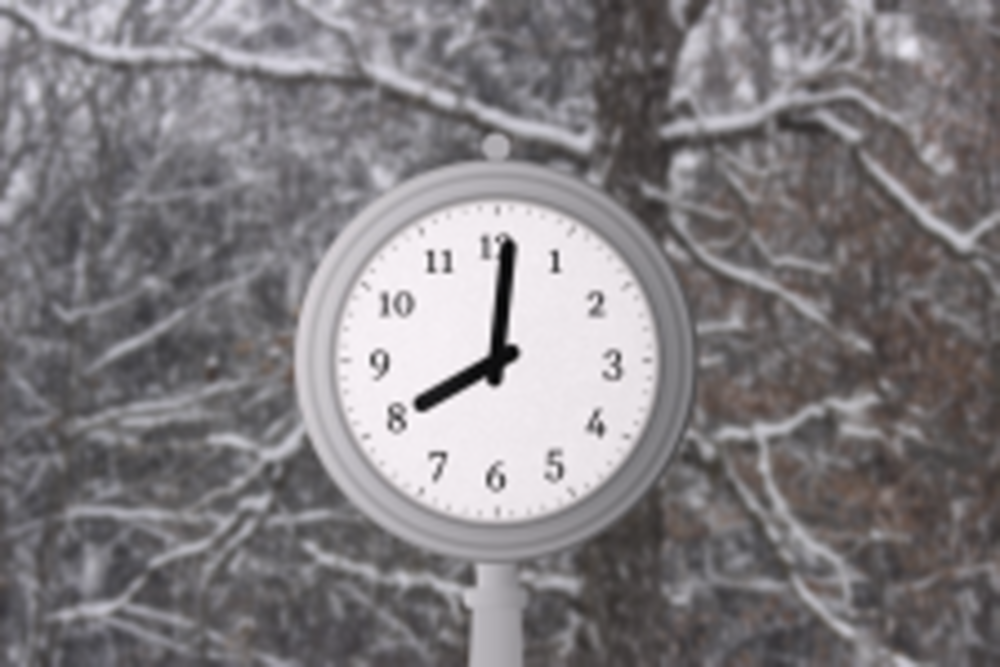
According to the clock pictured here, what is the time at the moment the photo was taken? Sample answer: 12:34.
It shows 8:01
